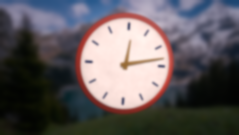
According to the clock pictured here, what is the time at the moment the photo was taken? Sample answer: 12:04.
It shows 12:13
